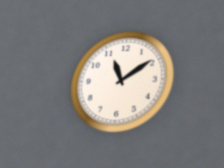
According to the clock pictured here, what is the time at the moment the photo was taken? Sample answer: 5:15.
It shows 11:09
